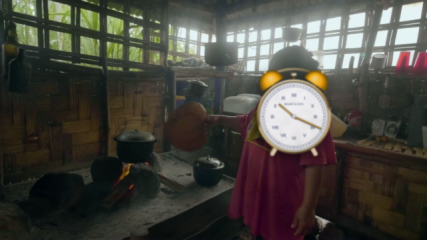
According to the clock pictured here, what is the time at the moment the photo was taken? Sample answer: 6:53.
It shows 10:19
